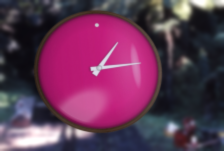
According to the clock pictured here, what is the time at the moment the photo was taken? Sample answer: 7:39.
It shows 1:14
